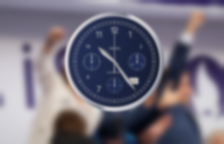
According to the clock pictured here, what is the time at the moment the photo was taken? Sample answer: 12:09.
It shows 10:24
